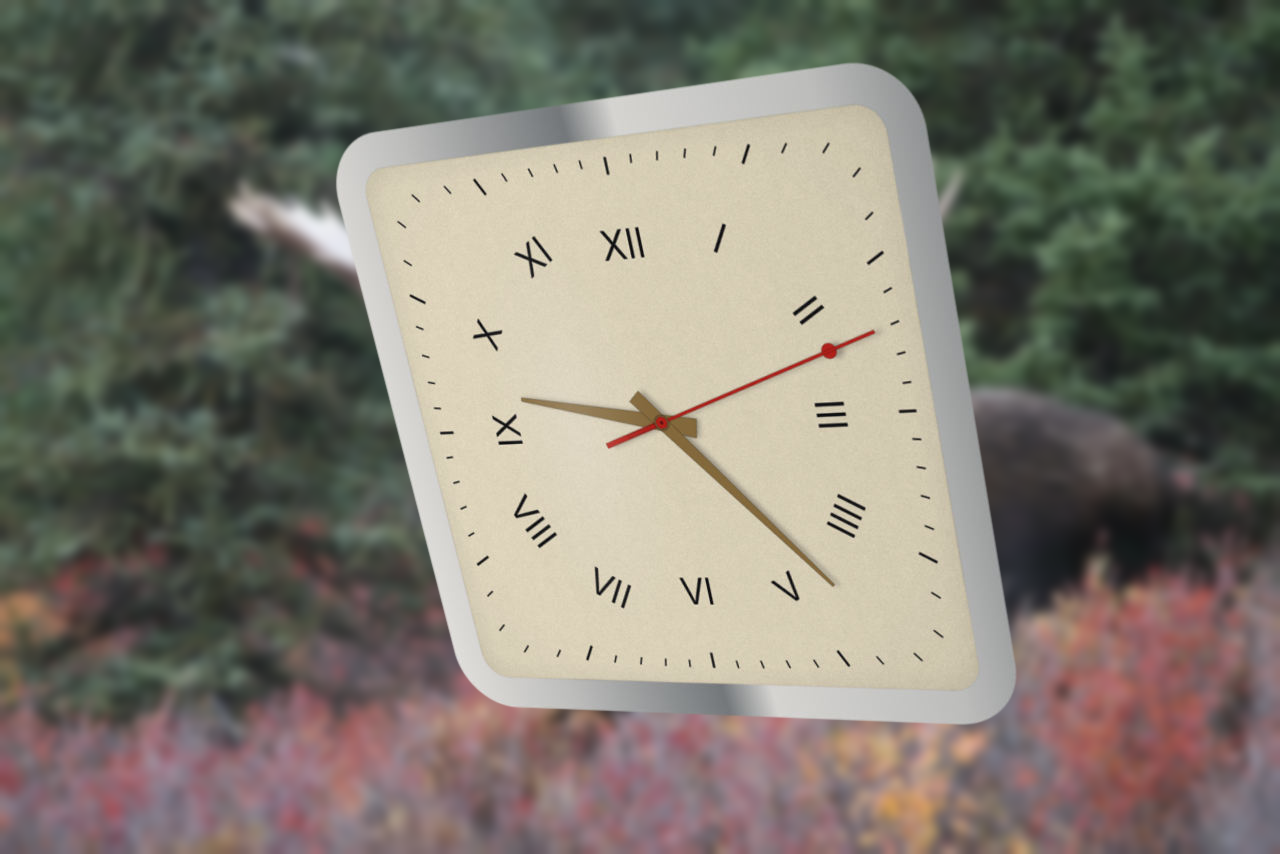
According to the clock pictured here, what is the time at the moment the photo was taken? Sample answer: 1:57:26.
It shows 9:23:12
